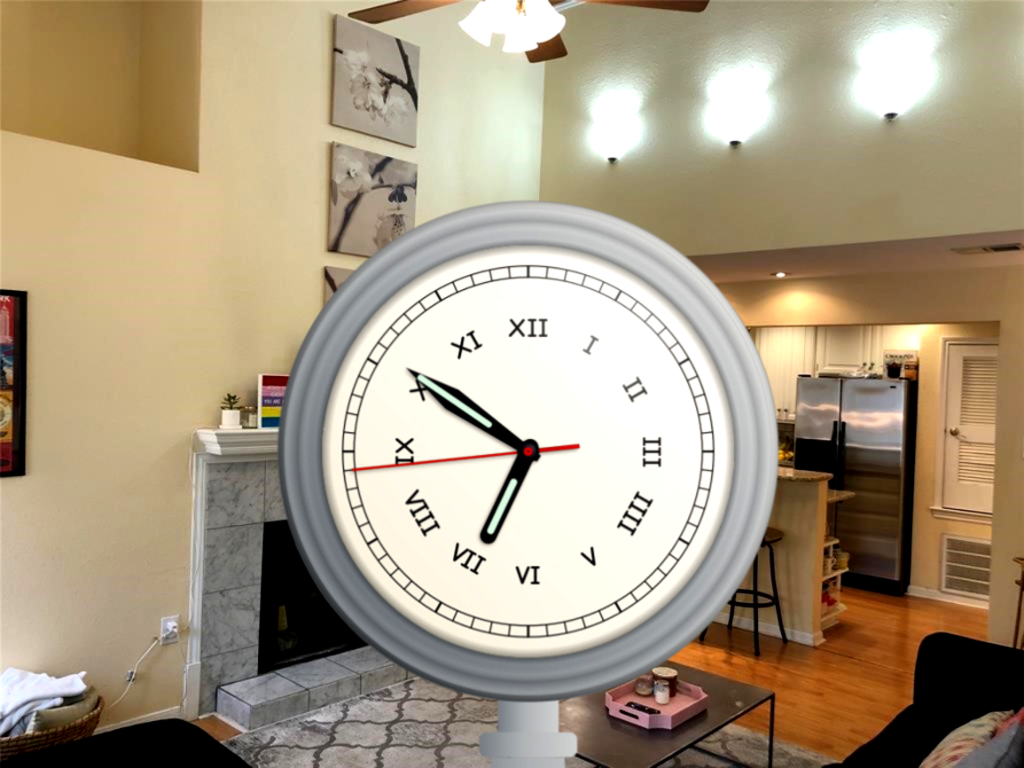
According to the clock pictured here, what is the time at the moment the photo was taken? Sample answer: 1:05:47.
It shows 6:50:44
